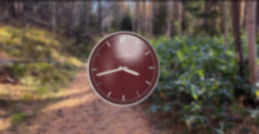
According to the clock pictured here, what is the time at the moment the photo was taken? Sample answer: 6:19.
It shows 3:43
